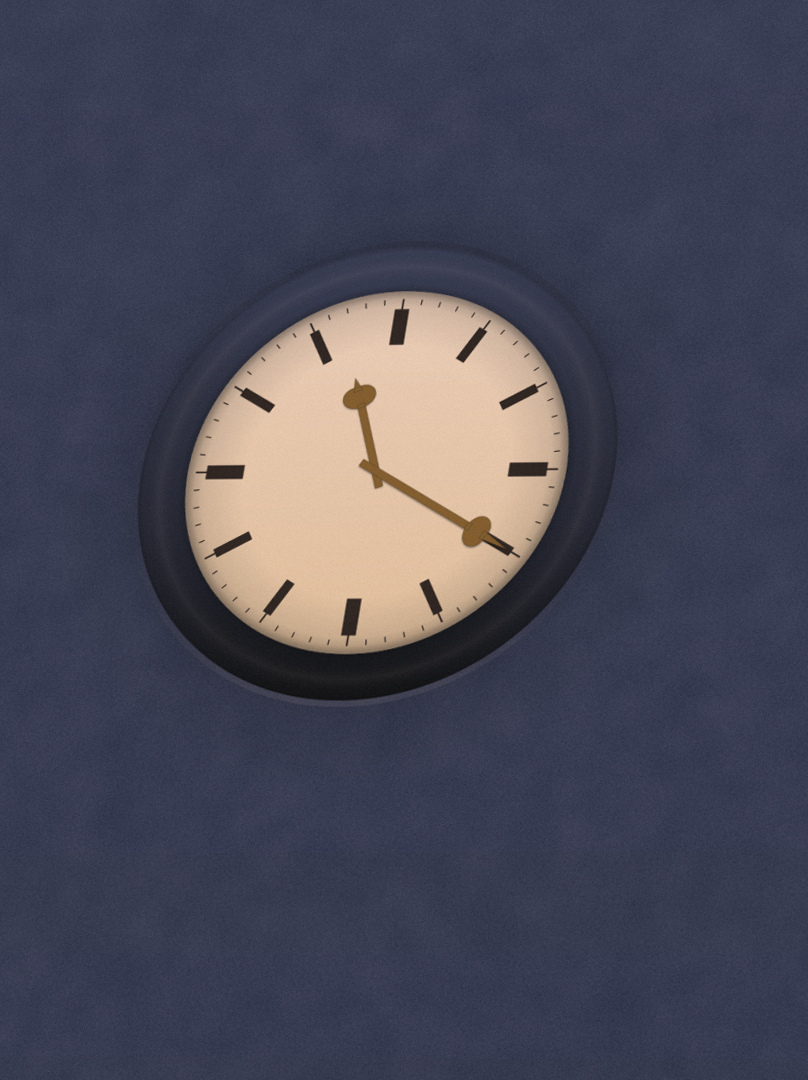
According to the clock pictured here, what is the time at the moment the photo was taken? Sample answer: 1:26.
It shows 11:20
